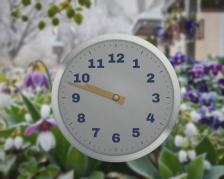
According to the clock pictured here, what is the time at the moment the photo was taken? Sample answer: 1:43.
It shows 9:48
